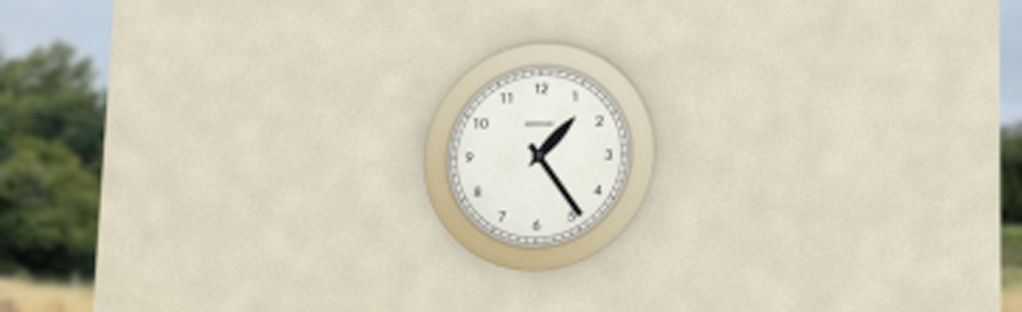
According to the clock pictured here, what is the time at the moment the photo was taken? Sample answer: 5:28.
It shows 1:24
